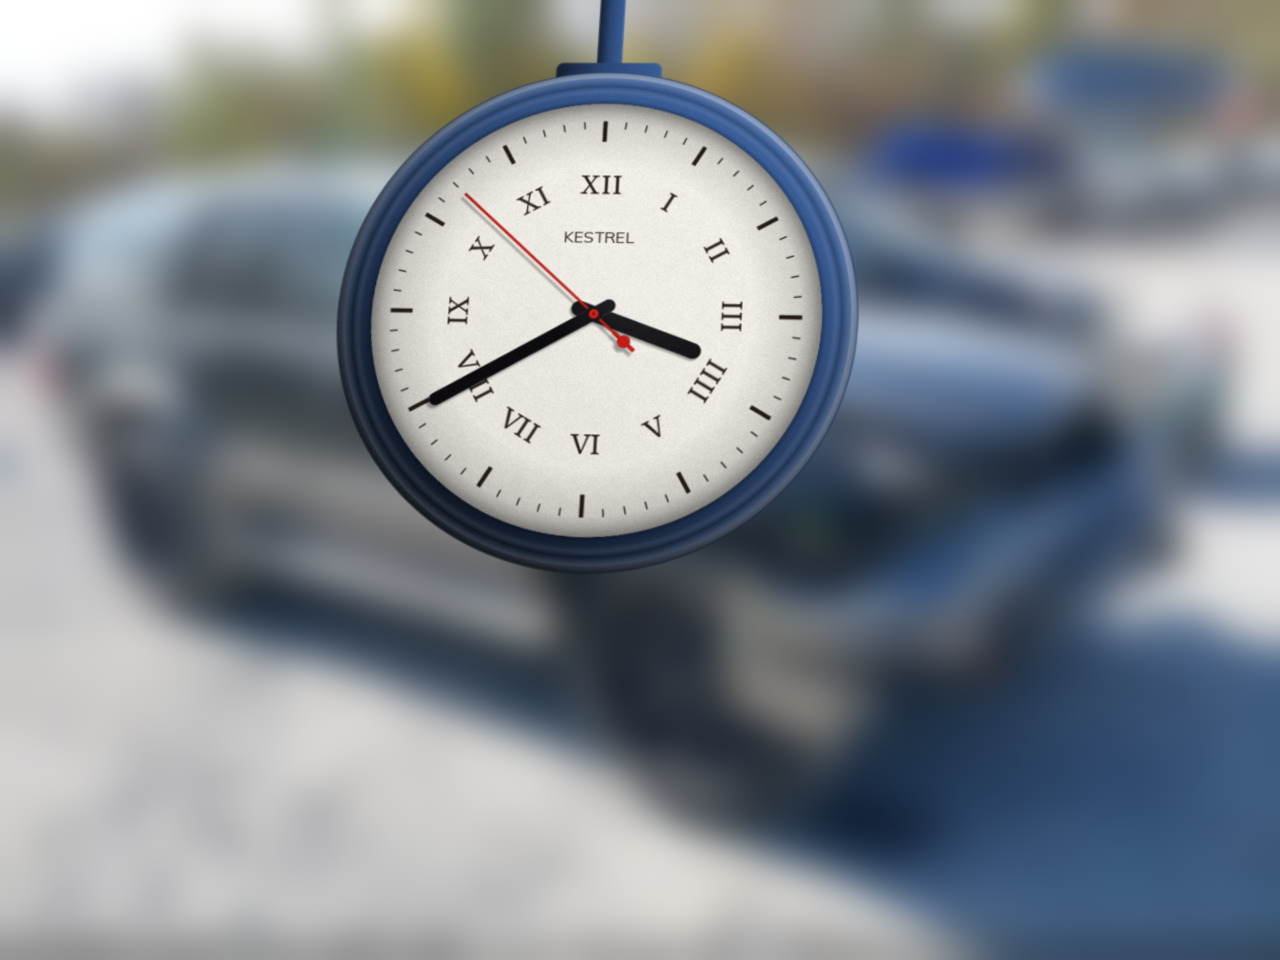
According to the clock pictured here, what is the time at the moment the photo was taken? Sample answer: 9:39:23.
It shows 3:39:52
